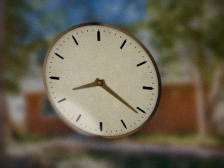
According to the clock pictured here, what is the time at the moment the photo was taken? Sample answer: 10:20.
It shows 8:21
